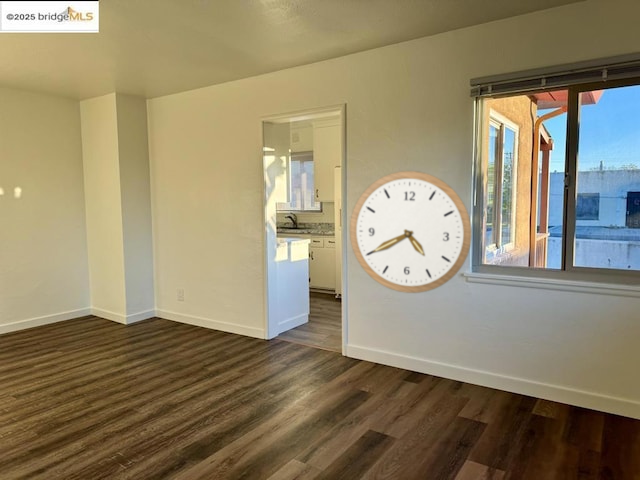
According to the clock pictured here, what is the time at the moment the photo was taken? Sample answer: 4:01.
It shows 4:40
